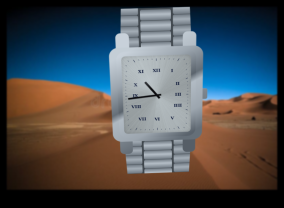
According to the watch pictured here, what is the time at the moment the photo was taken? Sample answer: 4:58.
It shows 10:44
